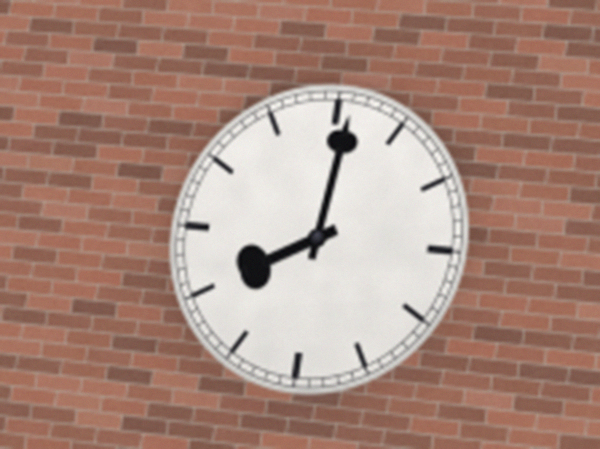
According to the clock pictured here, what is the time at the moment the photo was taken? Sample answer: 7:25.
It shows 8:01
